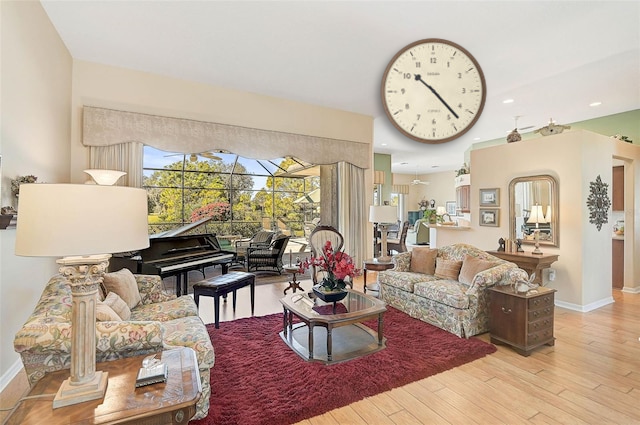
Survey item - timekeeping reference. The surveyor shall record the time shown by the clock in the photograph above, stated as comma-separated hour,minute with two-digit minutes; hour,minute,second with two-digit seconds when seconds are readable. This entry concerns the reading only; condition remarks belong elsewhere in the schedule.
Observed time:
10,23
